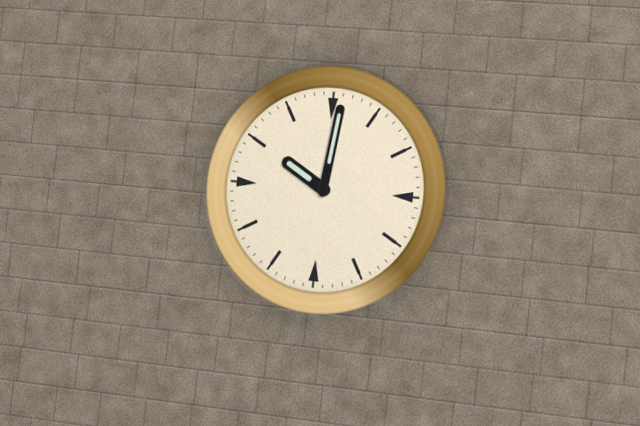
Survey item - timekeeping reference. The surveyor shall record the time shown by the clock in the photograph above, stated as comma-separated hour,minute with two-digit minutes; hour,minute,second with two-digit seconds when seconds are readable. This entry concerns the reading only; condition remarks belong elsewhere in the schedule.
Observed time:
10,01
